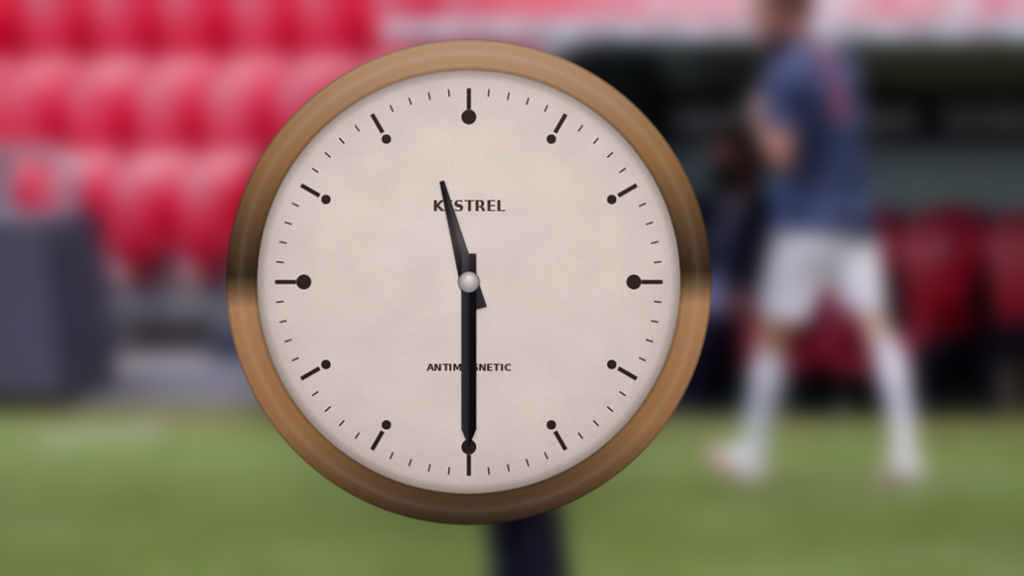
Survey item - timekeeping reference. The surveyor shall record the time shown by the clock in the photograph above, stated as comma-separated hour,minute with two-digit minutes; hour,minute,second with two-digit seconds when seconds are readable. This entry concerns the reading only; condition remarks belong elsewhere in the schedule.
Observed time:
11,30
